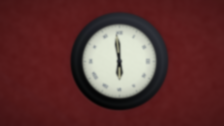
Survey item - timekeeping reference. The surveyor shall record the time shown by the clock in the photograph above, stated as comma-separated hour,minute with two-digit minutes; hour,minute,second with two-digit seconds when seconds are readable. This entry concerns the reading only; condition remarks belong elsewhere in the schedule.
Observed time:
5,59
